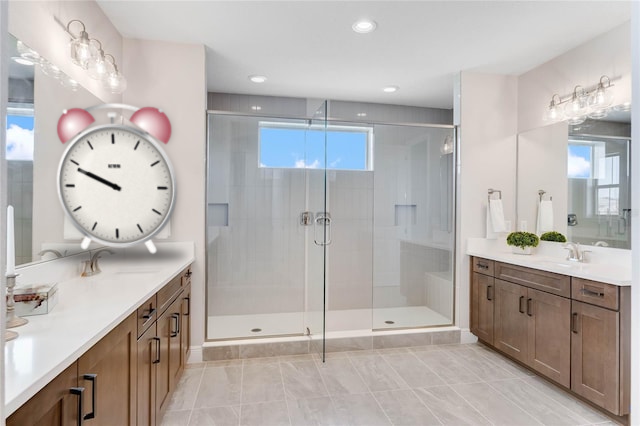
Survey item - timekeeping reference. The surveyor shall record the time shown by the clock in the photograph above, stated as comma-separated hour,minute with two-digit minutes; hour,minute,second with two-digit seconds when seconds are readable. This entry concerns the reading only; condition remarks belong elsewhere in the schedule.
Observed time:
9,49
